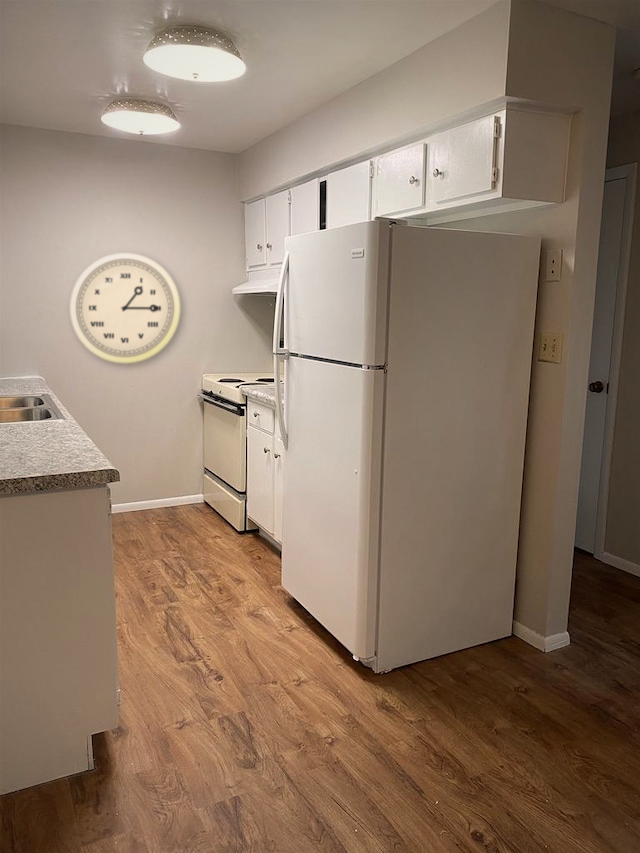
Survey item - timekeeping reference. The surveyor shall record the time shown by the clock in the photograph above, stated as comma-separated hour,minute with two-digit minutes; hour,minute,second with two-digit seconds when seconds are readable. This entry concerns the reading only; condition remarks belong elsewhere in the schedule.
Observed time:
1,15
